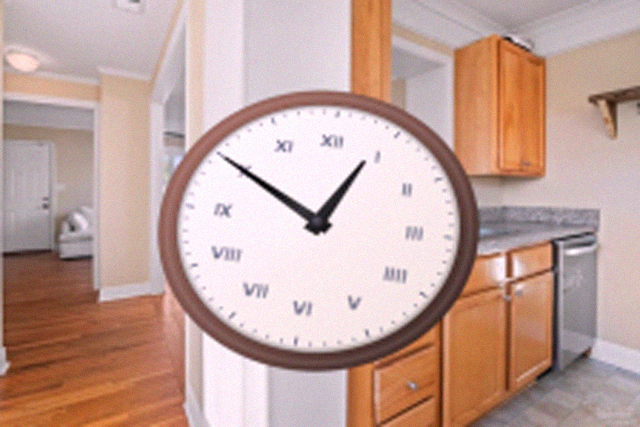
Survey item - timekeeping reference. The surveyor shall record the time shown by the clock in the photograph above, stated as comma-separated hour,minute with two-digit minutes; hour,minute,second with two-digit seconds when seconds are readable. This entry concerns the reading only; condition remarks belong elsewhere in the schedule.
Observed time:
12,50
